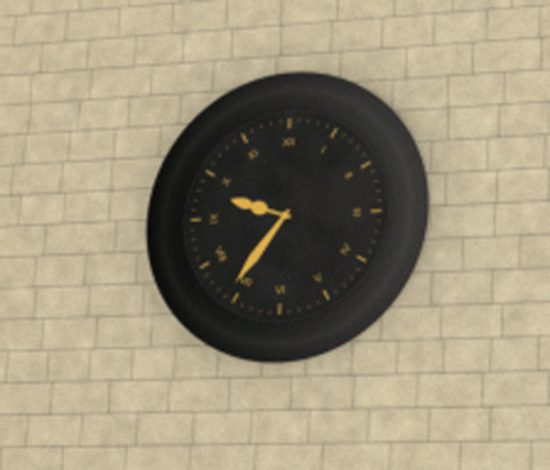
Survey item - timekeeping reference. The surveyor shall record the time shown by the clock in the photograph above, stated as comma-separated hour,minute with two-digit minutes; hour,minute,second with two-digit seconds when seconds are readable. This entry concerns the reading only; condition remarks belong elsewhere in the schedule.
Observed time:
9,36
